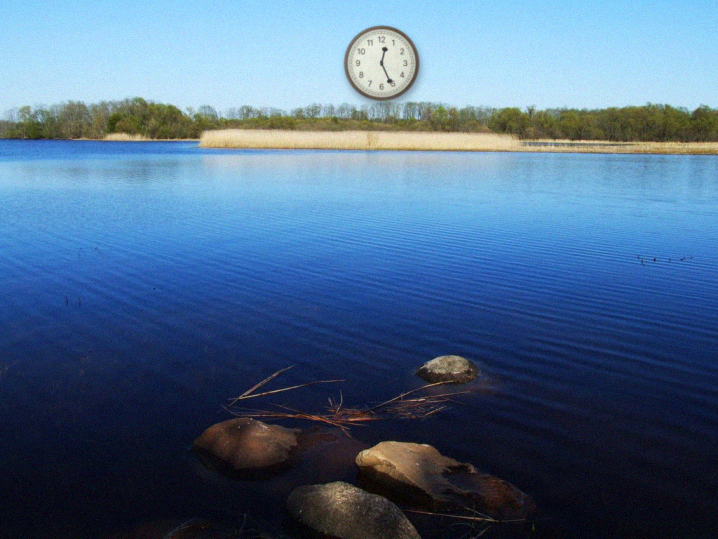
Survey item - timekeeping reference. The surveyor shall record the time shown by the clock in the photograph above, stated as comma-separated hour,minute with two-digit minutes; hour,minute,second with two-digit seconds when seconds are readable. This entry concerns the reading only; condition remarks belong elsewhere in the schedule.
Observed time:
12,26
